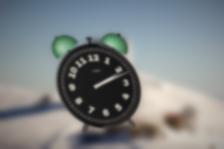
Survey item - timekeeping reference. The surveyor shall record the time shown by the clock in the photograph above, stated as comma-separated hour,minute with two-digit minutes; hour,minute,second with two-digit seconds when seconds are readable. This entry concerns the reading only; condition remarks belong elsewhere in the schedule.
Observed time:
2,12
